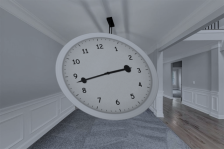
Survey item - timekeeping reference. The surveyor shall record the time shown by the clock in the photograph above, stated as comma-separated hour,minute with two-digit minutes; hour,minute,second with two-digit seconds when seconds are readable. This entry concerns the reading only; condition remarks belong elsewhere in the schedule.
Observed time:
2,43
